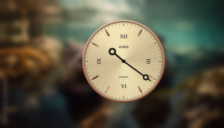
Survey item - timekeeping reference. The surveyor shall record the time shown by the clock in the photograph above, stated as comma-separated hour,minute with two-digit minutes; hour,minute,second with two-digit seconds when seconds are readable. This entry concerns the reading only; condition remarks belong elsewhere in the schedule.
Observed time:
10,21
